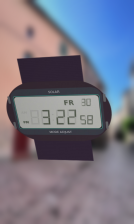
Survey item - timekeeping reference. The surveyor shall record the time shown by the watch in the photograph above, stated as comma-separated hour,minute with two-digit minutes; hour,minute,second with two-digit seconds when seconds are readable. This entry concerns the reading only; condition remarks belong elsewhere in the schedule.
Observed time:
3,22,58
